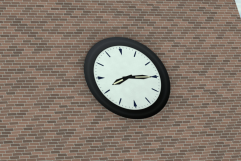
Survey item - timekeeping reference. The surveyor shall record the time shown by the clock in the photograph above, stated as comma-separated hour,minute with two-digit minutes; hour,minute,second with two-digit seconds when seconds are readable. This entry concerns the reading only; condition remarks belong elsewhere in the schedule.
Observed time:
8,15
